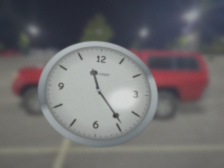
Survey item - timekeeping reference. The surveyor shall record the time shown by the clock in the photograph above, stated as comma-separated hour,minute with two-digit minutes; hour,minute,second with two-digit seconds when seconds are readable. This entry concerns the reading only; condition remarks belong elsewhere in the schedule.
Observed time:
11,24
